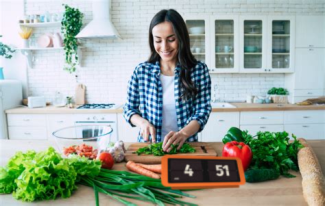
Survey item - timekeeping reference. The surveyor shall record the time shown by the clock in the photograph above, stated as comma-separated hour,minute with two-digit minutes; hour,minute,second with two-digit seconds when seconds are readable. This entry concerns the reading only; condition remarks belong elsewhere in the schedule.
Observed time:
4,51
